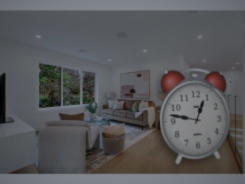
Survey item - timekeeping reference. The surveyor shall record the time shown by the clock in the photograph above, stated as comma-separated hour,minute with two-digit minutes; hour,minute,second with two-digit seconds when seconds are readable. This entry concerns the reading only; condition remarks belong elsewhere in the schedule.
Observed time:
12,47
